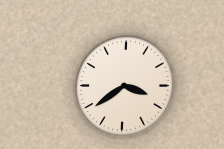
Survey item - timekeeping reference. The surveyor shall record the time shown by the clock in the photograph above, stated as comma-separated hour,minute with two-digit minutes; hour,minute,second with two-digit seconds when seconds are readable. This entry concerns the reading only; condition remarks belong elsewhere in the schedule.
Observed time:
3,39
